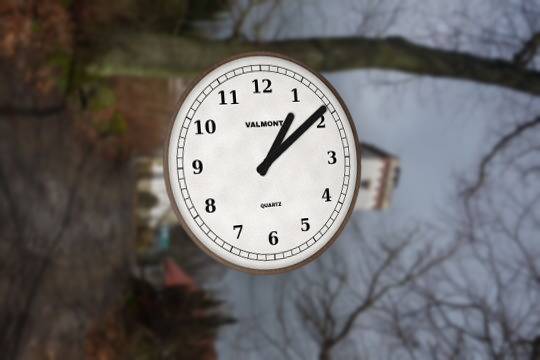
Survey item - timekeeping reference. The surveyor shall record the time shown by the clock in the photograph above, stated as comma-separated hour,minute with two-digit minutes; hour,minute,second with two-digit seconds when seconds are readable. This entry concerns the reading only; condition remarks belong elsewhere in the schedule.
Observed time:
1,09
